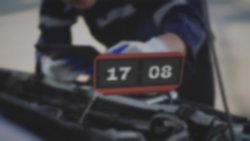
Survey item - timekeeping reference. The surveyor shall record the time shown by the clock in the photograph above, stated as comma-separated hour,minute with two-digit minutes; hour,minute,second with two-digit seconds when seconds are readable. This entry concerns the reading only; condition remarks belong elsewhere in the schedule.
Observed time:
17,08
